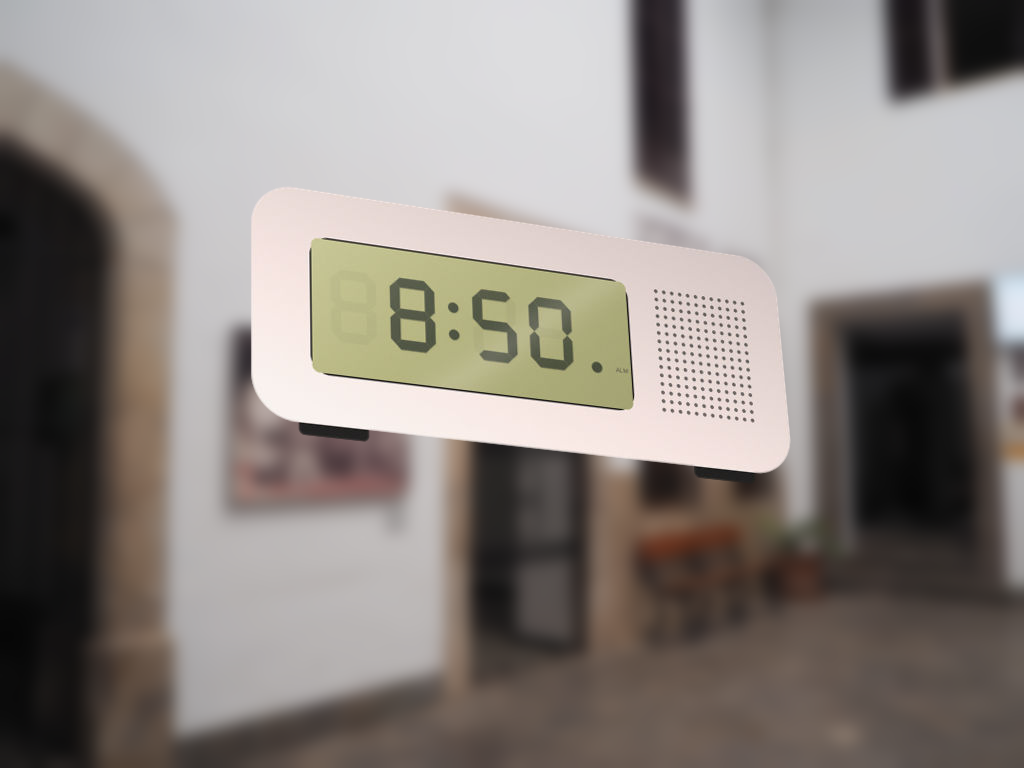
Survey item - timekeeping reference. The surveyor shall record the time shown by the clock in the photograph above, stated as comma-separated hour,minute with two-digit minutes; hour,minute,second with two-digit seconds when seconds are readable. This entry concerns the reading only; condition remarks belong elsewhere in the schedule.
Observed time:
8,50
